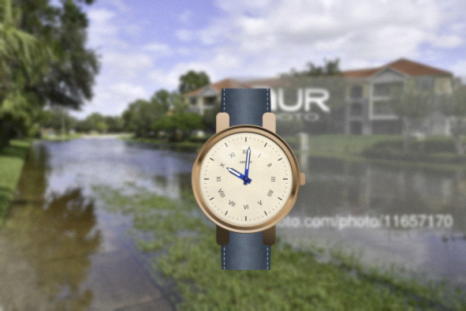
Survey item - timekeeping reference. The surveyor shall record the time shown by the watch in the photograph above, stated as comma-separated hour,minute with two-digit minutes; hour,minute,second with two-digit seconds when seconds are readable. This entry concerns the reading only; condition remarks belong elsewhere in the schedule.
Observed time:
10,01
